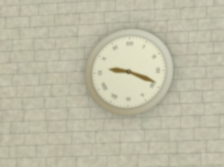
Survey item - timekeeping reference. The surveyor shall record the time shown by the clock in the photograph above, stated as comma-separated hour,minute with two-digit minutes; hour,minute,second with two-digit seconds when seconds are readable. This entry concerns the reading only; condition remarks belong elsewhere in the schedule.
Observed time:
9,19
